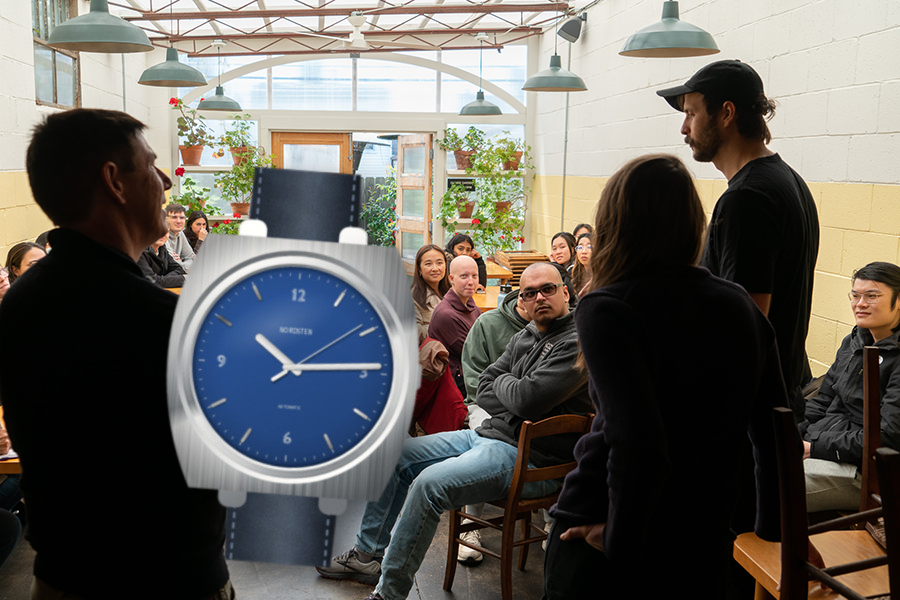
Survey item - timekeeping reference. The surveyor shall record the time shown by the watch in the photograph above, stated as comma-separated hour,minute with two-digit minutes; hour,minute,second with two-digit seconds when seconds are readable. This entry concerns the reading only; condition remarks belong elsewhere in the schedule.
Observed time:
10,14,09
